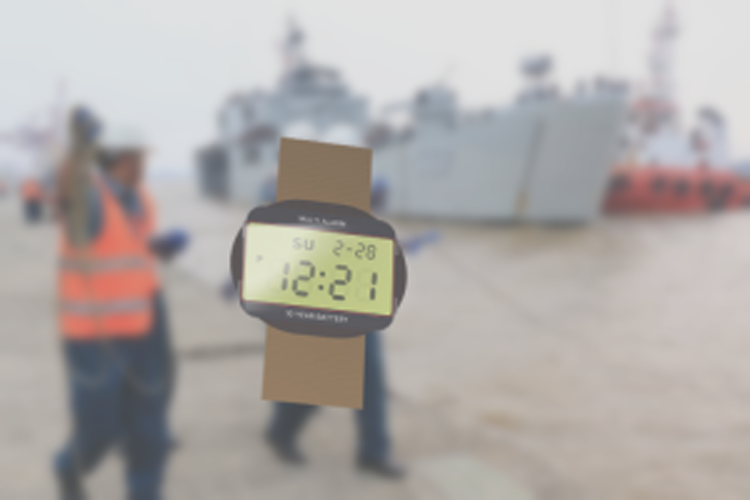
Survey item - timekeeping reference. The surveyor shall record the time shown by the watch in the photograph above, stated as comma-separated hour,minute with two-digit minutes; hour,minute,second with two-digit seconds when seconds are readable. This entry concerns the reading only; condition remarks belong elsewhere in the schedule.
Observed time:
12,21
